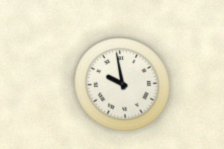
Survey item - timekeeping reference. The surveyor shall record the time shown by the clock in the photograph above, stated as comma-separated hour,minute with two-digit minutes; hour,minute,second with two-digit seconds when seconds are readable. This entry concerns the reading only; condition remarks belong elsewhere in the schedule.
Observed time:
9,59
